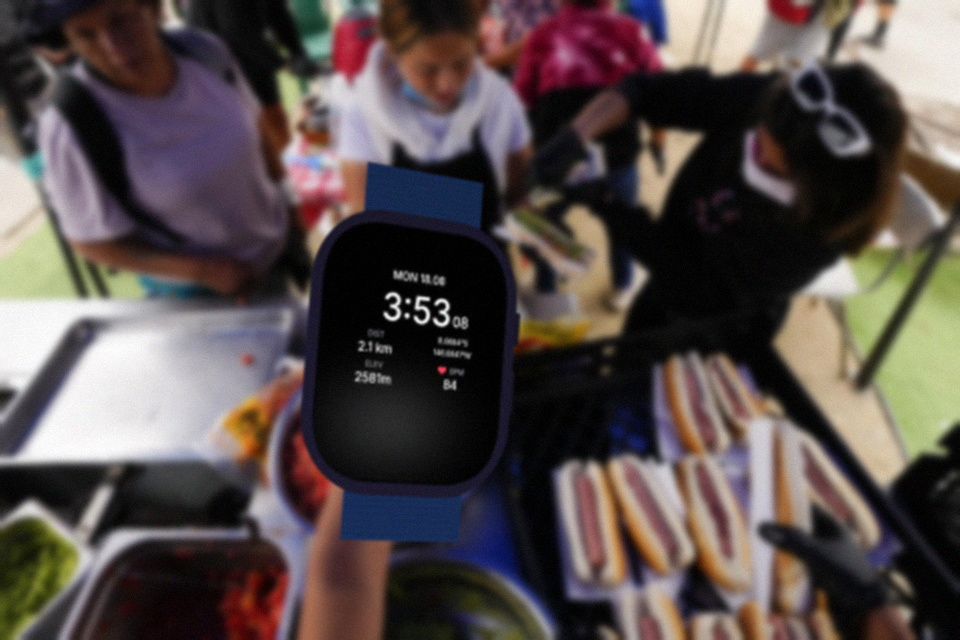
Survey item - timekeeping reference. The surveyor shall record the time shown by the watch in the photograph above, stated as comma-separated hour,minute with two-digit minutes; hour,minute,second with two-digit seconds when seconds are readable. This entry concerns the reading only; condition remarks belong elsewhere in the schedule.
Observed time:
3,53
